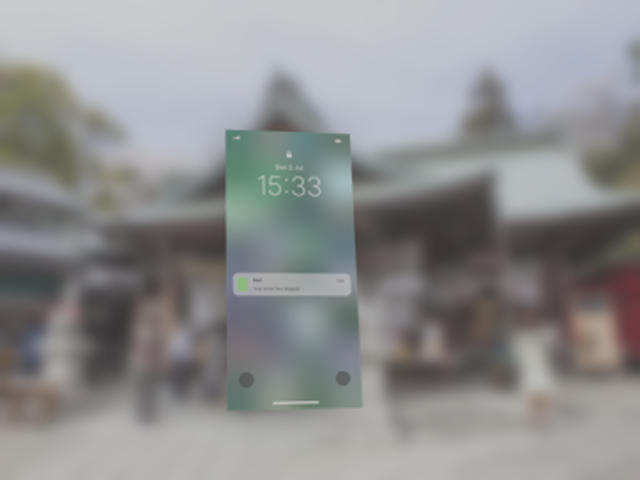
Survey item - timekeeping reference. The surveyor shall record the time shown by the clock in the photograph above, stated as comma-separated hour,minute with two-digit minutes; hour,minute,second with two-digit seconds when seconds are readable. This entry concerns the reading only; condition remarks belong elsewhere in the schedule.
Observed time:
15,33
